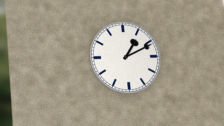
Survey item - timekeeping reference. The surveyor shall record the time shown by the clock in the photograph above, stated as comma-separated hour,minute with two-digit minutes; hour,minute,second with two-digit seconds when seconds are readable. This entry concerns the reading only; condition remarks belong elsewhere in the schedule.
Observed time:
1,11
